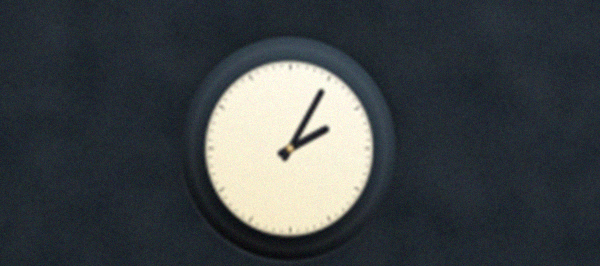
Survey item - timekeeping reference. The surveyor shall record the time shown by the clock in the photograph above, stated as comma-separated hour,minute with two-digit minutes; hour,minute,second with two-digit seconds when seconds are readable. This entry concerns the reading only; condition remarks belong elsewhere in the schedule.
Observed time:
2,05
